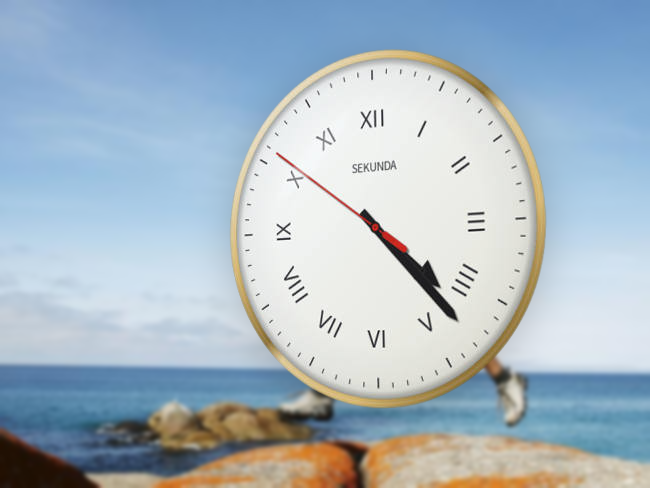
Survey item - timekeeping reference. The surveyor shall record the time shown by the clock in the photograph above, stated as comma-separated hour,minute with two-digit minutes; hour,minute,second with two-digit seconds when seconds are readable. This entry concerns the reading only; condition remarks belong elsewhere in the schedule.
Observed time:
4,22,51
